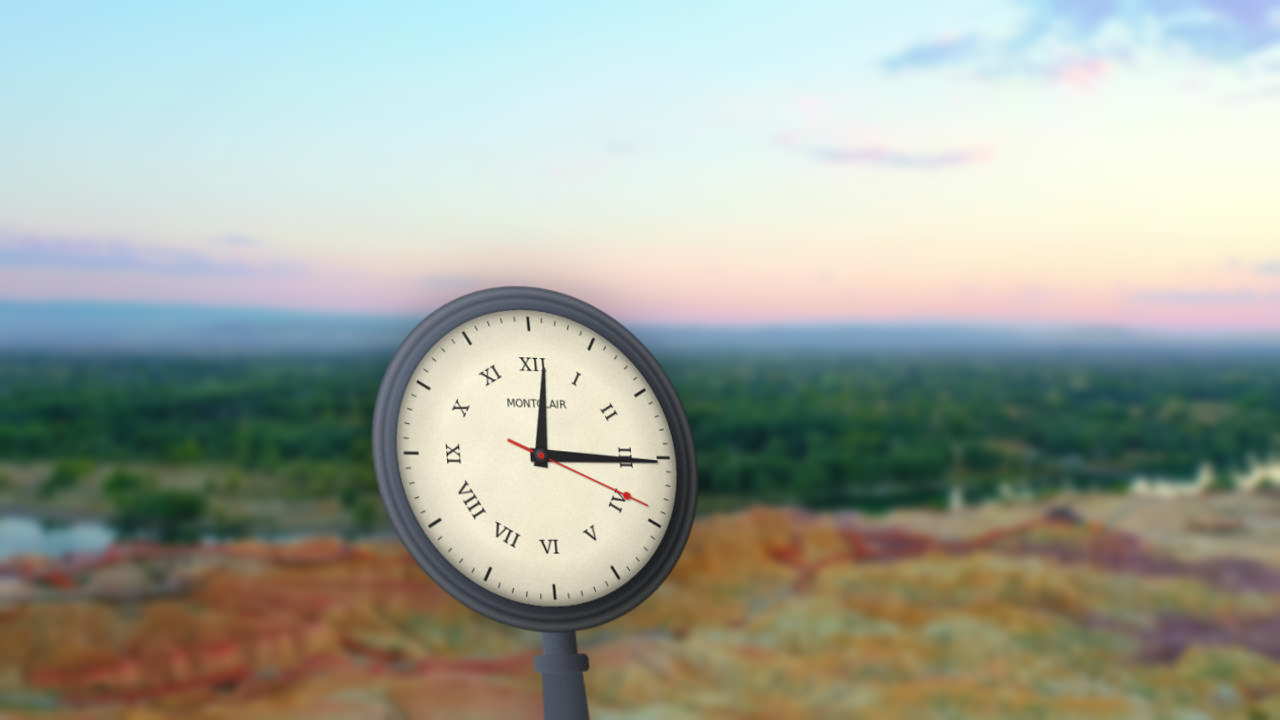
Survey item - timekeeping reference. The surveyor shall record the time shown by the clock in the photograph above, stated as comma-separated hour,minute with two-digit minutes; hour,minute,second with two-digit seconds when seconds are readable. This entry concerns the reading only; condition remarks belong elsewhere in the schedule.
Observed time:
12,15,19
